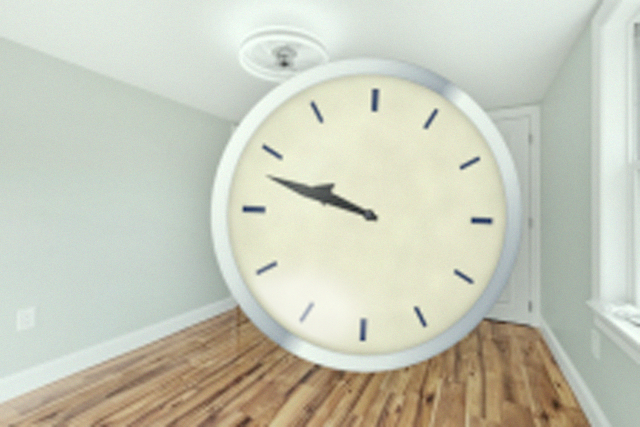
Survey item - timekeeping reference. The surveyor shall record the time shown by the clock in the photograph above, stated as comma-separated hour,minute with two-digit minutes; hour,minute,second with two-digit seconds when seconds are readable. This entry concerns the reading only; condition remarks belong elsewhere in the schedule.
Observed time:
9,48
